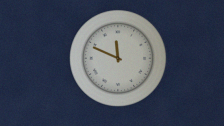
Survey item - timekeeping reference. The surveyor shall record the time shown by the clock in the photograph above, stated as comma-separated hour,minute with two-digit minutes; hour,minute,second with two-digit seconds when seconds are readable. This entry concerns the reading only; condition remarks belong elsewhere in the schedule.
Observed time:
11,49
